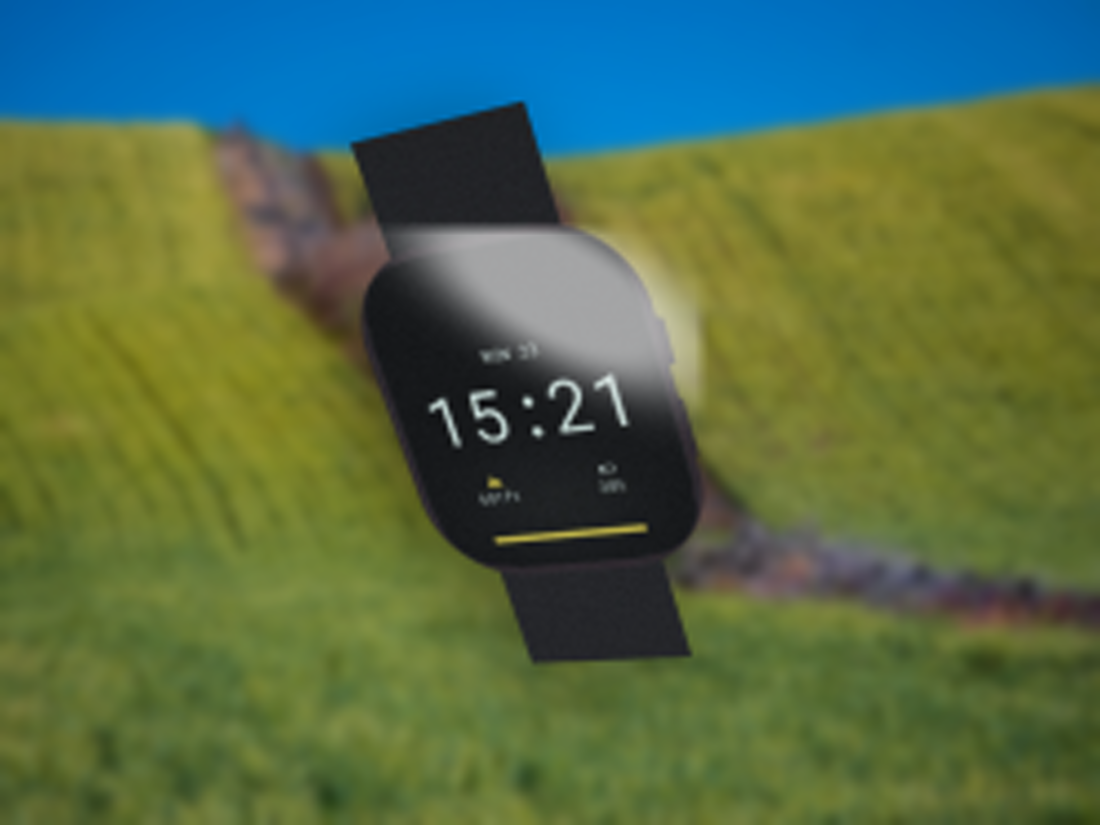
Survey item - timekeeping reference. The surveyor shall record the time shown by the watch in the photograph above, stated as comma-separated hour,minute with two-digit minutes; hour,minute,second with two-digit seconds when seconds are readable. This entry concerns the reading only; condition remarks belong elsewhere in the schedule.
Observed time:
15,21
